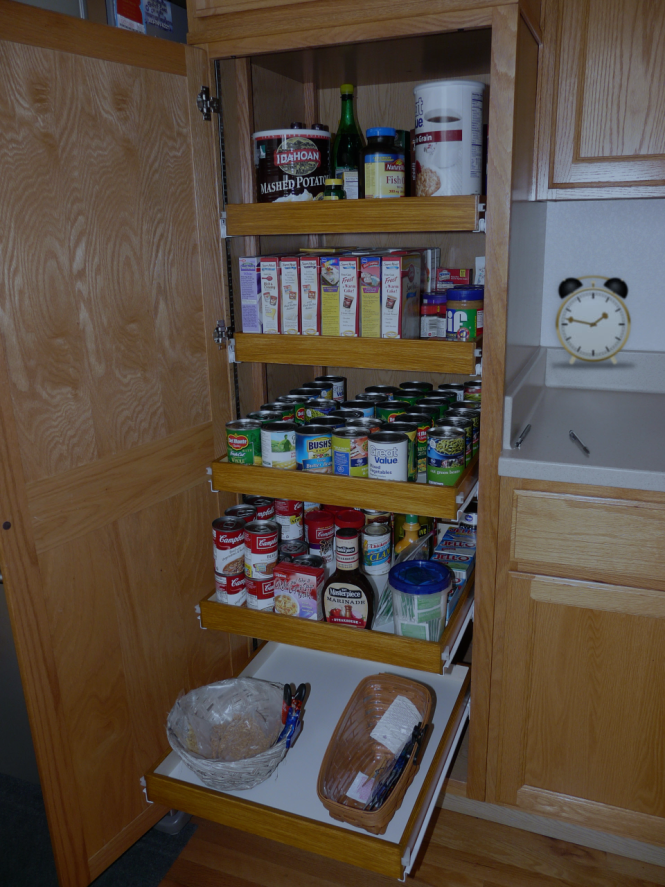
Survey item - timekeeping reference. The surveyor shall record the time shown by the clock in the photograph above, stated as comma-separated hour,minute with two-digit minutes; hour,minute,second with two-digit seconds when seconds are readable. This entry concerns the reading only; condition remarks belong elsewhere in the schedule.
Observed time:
1,47
